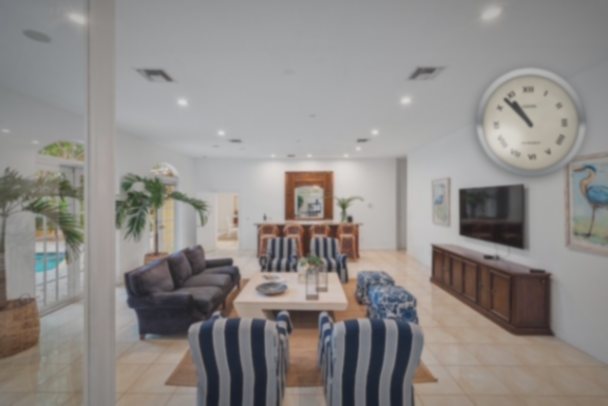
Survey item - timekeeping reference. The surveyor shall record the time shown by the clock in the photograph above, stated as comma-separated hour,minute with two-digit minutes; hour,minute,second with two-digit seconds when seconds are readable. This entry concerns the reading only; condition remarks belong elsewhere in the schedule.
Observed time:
10,53
